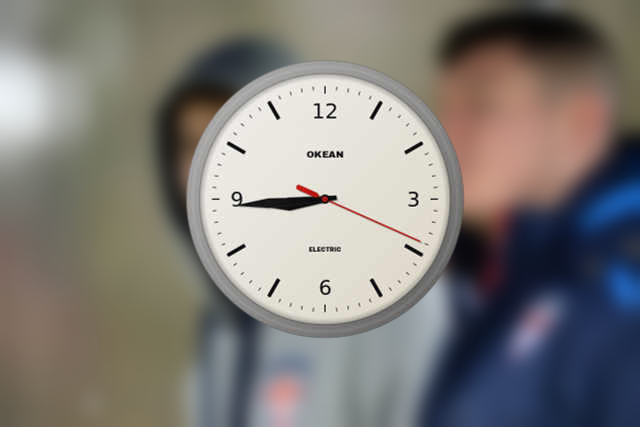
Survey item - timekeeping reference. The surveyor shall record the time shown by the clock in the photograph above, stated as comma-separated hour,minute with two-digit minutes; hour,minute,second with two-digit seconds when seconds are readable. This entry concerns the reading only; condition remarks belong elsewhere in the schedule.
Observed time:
8,44,19
